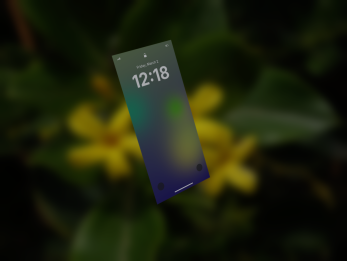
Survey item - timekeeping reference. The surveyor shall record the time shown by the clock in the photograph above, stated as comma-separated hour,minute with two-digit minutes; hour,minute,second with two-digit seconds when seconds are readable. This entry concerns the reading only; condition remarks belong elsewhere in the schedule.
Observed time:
12,18
